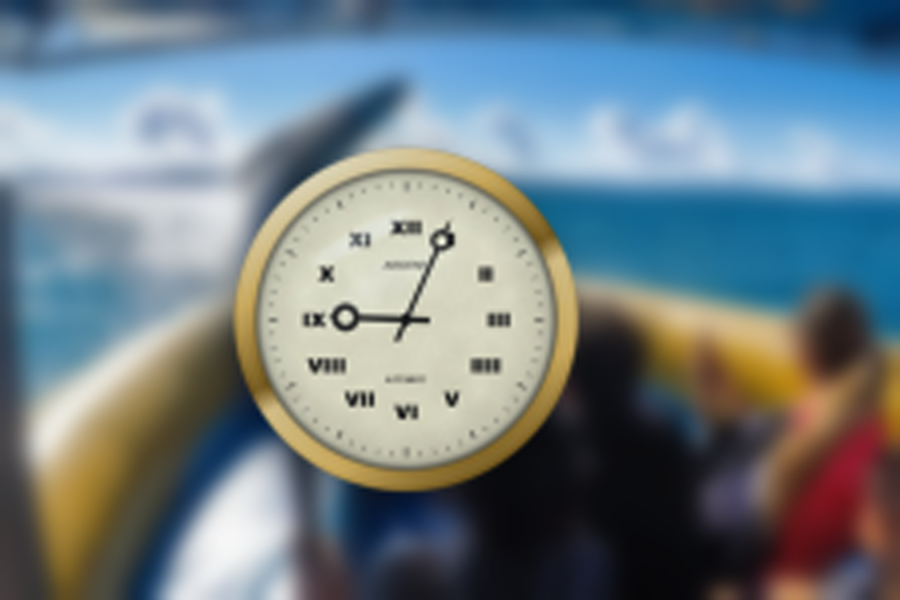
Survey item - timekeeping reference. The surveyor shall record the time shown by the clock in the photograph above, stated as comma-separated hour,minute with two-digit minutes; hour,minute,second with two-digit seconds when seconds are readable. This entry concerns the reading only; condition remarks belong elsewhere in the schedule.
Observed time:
9,04
